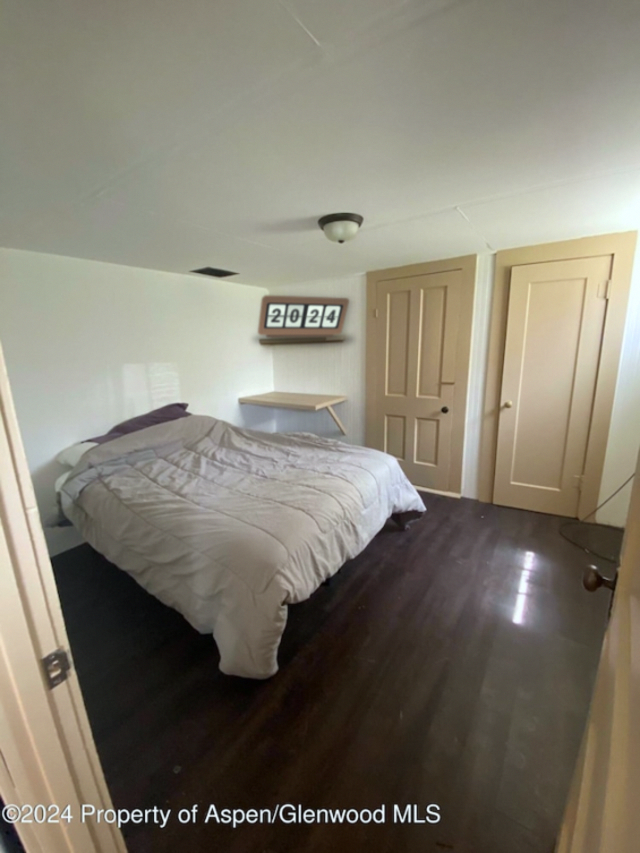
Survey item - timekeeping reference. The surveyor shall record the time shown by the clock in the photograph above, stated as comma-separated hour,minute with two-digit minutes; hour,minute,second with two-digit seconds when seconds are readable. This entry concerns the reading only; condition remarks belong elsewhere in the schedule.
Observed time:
20,24
